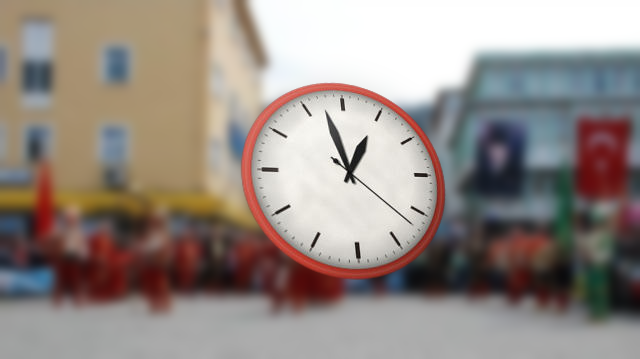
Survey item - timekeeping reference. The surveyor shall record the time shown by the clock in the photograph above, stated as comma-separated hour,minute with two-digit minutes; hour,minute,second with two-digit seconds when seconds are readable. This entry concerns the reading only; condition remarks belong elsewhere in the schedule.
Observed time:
12,57,22
